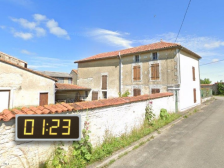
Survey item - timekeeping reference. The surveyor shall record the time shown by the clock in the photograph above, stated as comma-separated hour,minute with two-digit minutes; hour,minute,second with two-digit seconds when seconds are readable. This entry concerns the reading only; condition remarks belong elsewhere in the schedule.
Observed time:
1,23
